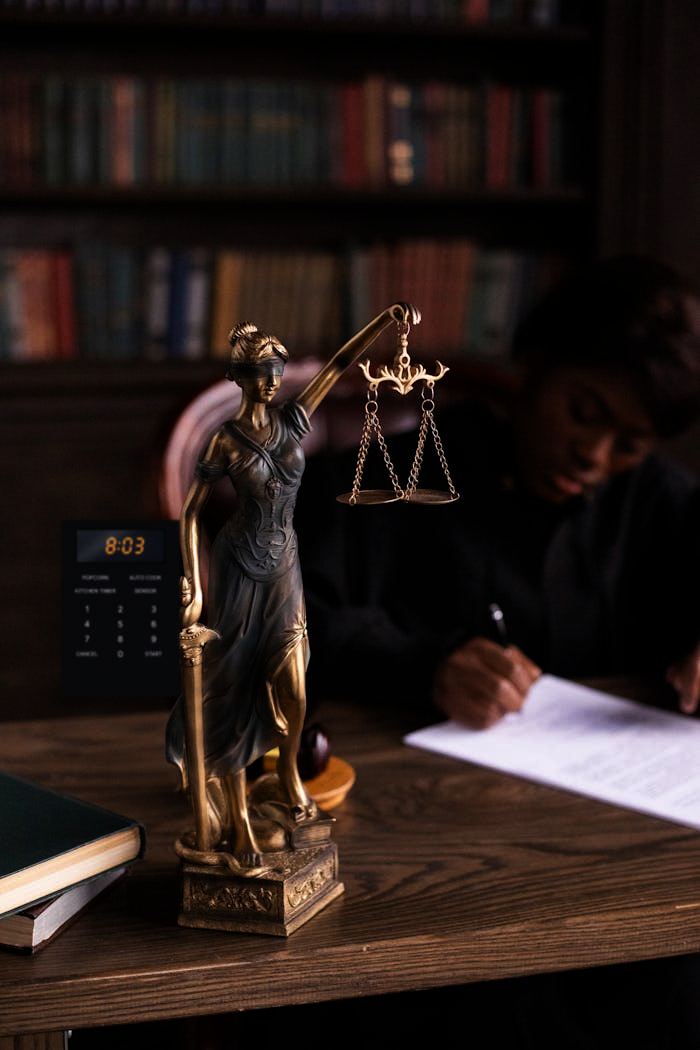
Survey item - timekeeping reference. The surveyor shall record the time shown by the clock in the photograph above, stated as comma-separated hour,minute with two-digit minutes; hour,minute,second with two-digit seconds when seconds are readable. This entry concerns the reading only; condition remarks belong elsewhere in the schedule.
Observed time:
8,03
